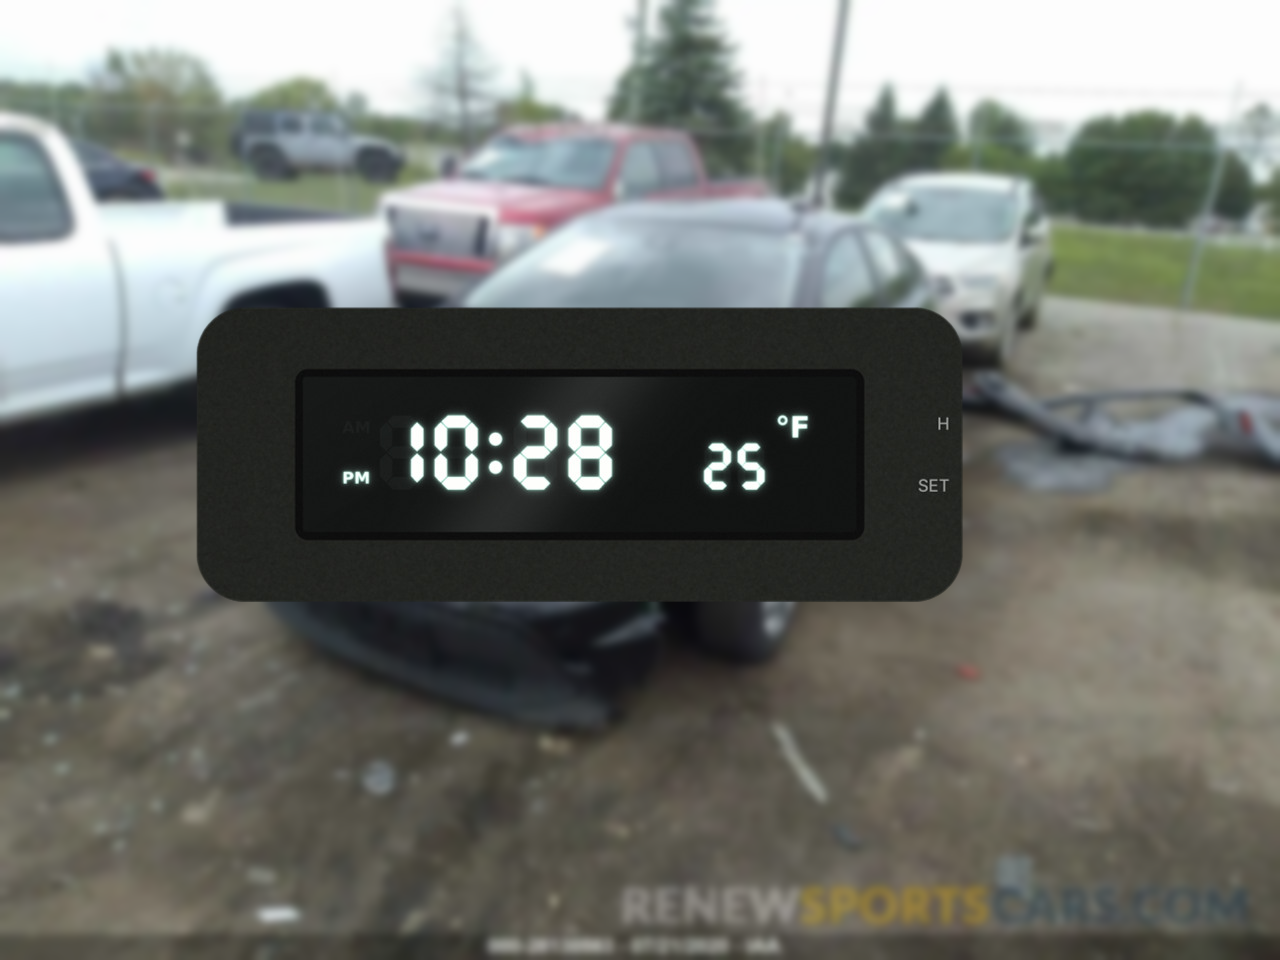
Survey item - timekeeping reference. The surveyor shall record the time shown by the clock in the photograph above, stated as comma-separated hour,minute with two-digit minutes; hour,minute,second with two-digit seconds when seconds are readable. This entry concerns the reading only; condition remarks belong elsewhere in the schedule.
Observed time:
10,28
